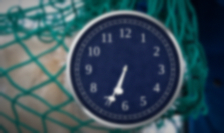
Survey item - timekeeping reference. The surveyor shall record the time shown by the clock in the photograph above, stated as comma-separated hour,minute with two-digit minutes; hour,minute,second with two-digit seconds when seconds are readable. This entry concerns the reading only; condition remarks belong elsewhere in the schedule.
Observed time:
6,34
